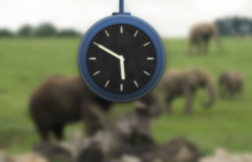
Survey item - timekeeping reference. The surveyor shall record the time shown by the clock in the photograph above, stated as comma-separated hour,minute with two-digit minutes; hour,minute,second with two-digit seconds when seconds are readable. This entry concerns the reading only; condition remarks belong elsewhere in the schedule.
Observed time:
5,50
